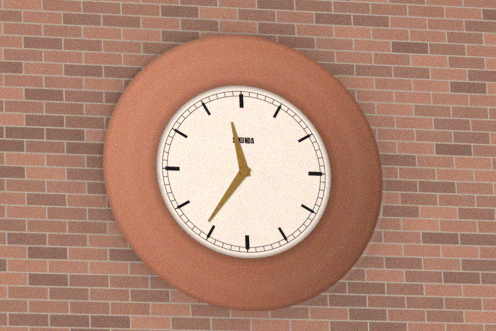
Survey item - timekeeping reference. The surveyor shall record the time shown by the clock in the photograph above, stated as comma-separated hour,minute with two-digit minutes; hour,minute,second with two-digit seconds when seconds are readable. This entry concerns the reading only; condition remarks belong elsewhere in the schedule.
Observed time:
11,36
